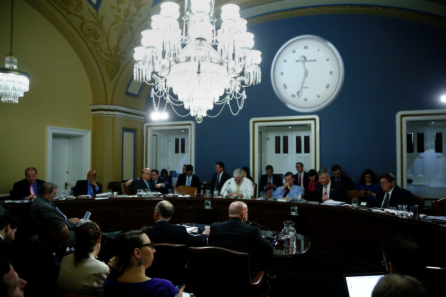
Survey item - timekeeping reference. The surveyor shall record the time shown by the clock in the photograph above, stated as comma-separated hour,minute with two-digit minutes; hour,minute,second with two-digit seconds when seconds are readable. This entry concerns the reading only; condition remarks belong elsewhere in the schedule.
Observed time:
11,33
